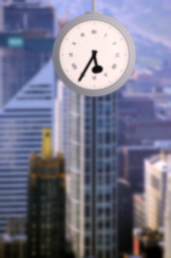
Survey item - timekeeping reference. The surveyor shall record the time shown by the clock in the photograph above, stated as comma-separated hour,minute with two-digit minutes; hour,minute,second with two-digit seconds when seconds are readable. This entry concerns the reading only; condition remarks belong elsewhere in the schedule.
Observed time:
5,35
